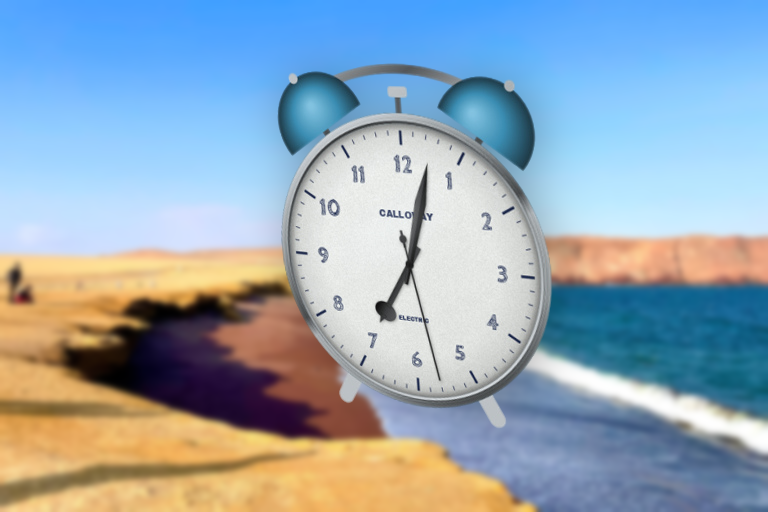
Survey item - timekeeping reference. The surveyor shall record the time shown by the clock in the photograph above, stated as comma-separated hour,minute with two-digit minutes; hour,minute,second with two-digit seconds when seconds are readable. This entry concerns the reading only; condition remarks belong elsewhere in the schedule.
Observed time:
7,02,28
